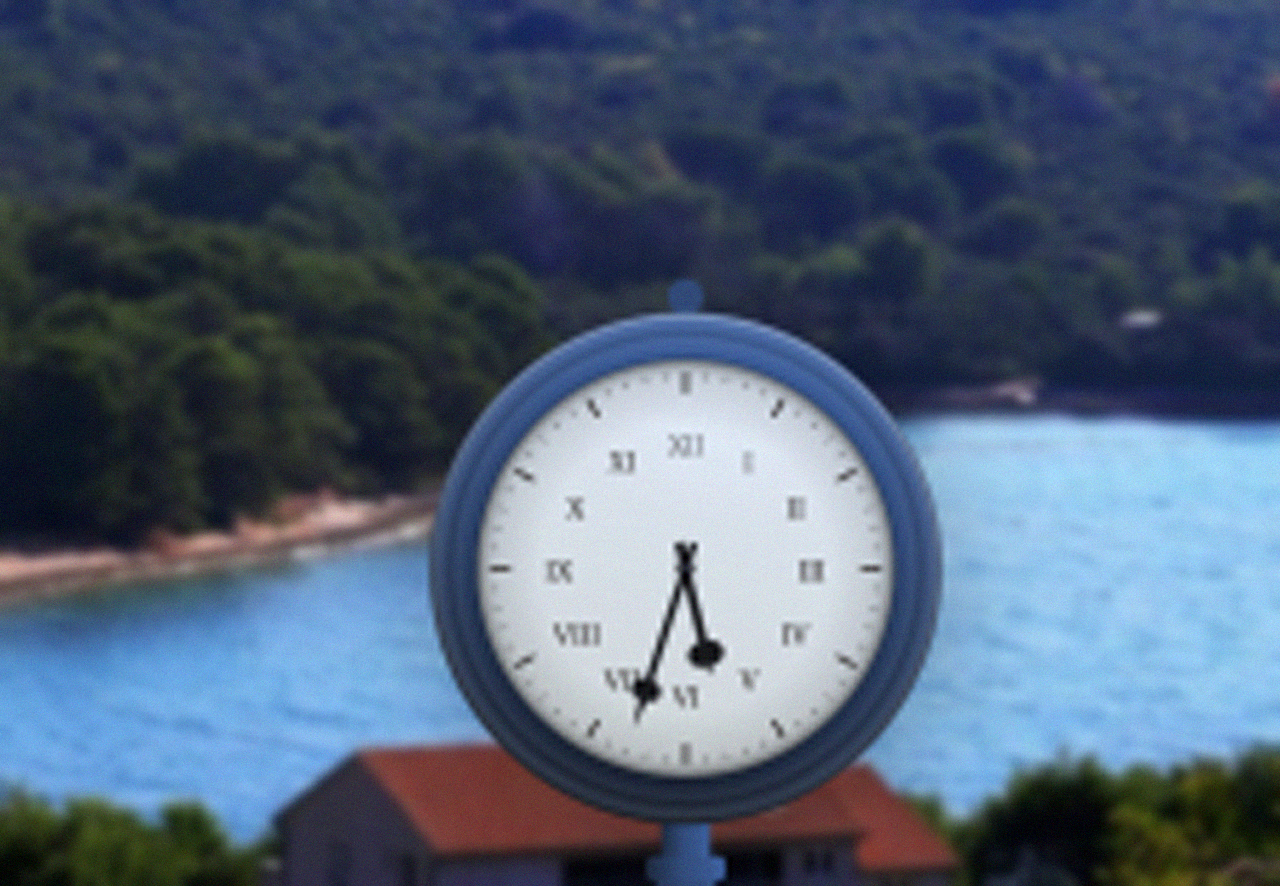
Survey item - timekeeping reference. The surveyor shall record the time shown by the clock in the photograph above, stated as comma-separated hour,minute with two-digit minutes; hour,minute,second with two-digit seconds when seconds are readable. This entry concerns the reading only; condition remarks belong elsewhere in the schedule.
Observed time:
5,33
